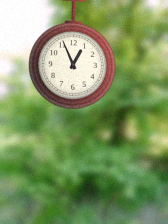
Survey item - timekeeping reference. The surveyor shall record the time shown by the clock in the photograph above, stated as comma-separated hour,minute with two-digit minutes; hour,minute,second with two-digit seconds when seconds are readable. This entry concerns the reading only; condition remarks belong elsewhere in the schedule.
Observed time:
12,56
